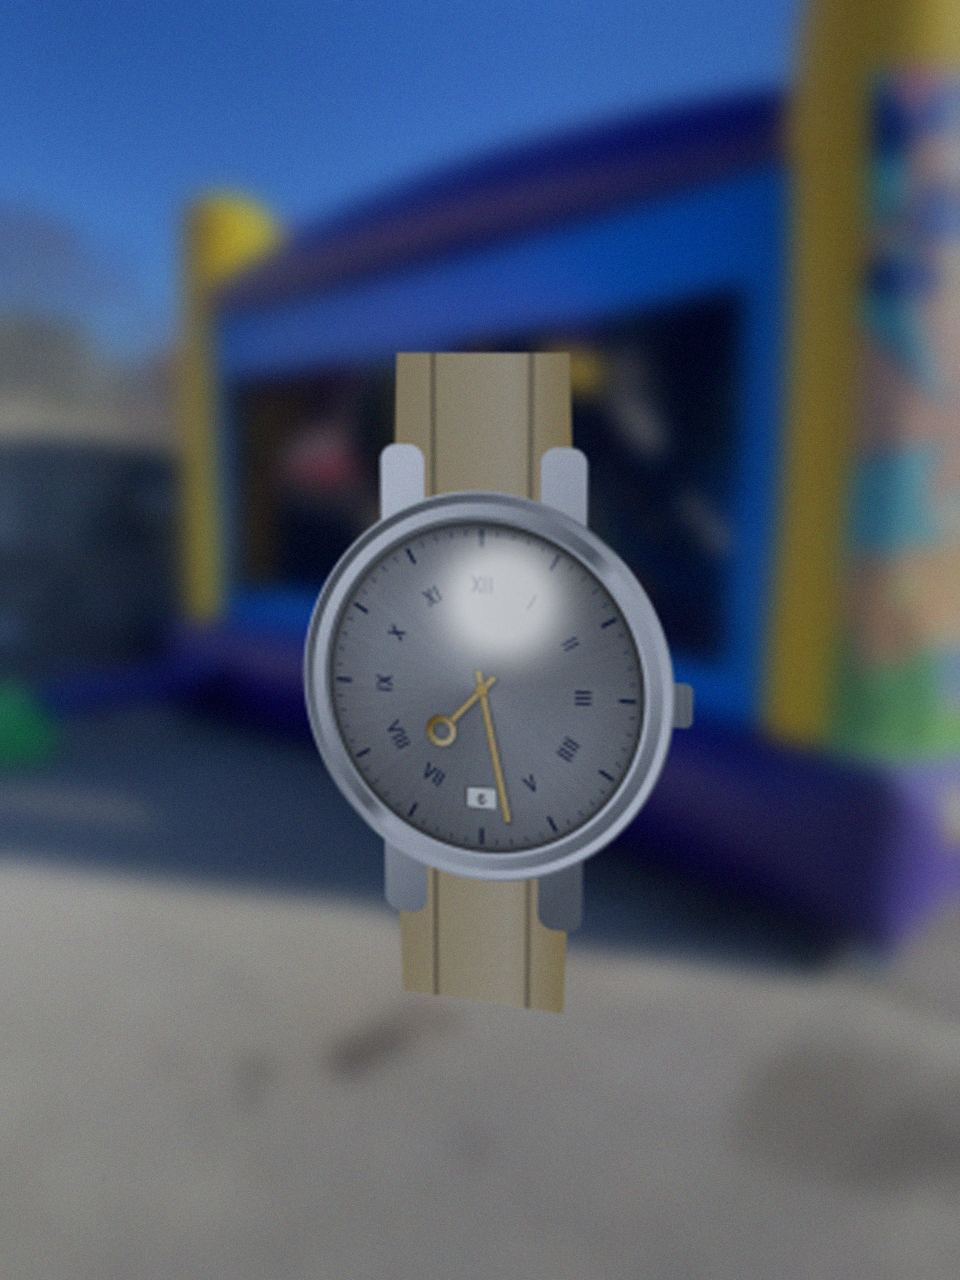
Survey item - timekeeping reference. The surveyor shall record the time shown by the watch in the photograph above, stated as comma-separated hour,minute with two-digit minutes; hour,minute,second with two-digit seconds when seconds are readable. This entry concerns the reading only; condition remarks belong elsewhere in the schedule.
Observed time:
7,28
